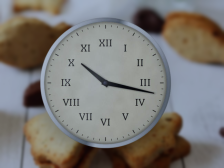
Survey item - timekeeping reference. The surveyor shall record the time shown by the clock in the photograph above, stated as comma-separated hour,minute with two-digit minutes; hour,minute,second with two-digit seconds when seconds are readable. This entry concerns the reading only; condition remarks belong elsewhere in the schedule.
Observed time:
10,17
